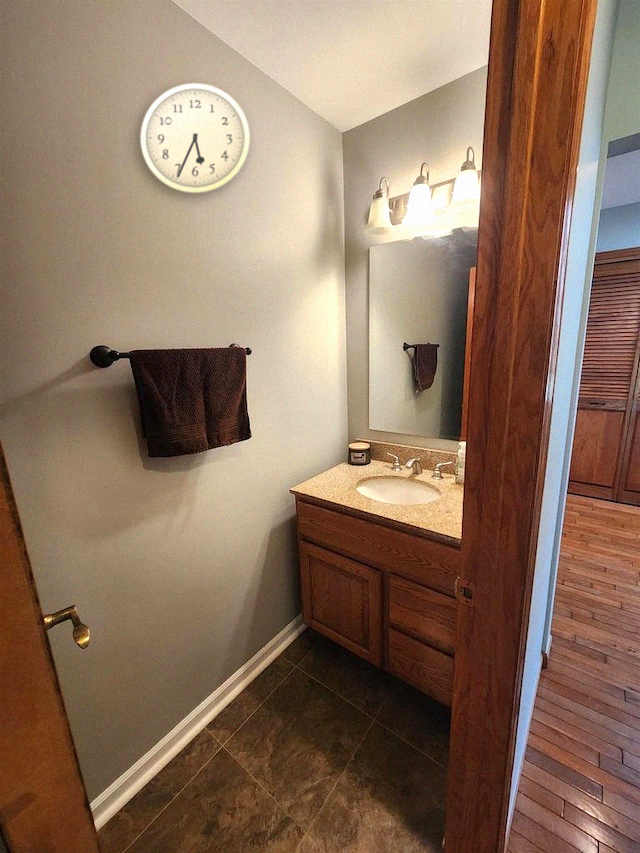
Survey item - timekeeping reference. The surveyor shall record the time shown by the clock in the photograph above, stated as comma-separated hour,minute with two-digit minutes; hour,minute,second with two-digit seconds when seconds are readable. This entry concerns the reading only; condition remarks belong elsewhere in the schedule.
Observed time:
5,34
